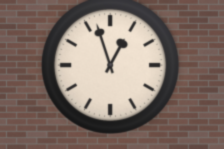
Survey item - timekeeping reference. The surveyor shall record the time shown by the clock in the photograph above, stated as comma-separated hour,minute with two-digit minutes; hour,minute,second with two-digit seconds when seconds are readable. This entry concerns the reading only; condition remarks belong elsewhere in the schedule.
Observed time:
12,57
